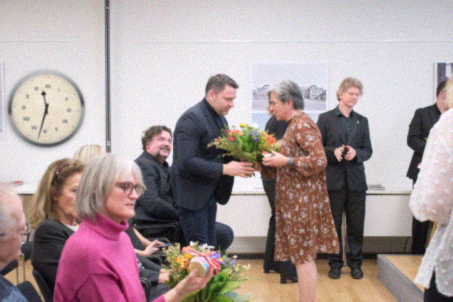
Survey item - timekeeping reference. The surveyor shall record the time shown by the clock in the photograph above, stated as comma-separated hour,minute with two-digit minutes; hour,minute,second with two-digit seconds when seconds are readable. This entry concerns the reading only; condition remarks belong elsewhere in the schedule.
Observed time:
11,32
